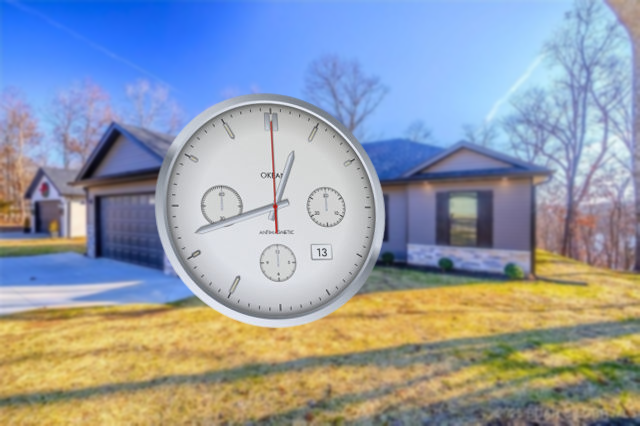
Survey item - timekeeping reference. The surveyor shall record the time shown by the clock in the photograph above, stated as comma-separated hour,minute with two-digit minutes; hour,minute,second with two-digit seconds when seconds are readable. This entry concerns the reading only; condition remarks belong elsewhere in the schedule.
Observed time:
12,42
